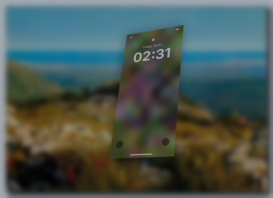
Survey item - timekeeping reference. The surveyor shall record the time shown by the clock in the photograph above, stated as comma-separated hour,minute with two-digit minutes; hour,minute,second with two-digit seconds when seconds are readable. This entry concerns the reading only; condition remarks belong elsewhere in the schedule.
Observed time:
2,31
